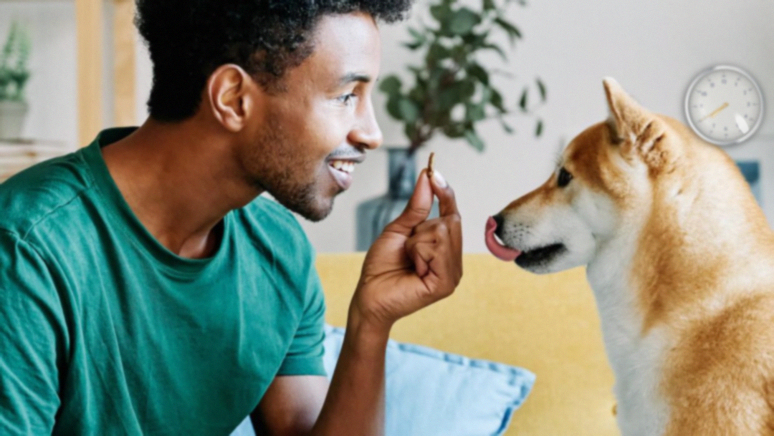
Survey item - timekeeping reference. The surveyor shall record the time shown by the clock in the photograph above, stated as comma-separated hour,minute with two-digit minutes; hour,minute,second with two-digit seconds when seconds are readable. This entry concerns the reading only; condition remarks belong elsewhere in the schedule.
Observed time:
7,40
